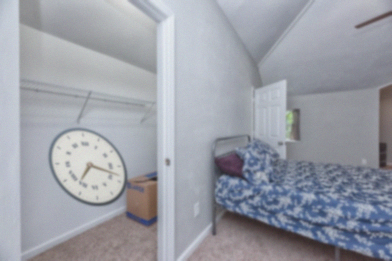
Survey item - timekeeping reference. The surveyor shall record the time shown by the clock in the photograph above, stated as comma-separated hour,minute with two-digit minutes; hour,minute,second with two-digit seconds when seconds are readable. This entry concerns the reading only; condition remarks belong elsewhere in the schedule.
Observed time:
7,18
